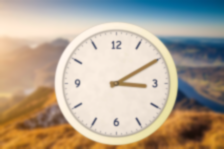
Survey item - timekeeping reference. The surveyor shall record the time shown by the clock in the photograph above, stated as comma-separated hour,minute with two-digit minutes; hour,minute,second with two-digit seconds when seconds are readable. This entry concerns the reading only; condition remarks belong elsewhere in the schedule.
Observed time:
3,10
